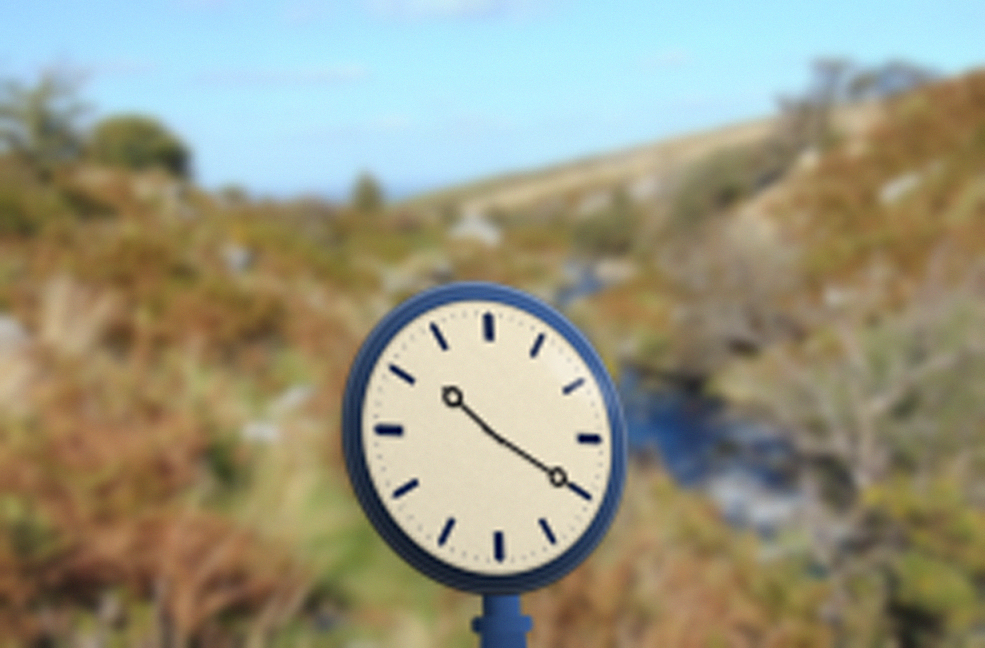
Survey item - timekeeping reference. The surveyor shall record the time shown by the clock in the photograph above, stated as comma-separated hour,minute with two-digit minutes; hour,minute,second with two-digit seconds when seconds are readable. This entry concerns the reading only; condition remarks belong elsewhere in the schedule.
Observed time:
10,20
